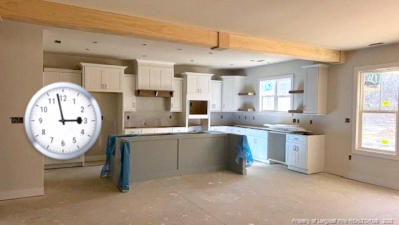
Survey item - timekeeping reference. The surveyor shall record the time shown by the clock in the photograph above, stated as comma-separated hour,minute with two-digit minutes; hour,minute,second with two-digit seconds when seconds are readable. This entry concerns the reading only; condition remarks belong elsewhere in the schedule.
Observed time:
2,58
